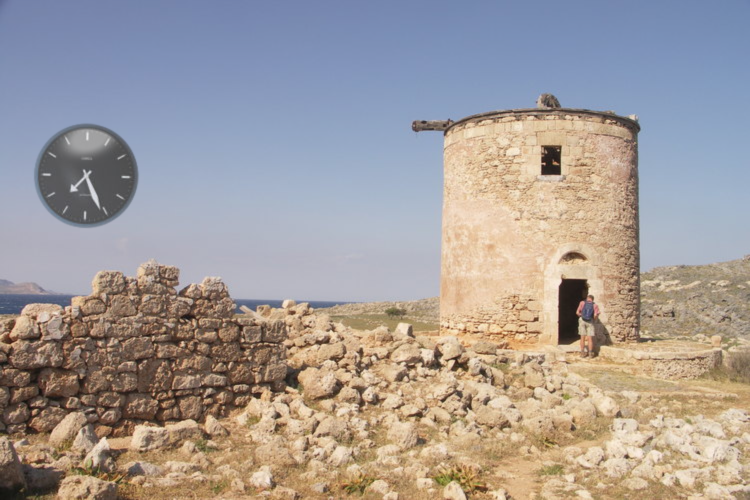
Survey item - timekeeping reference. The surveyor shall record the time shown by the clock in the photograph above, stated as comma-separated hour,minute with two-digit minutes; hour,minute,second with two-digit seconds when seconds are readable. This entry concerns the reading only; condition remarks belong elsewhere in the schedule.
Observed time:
7,26
